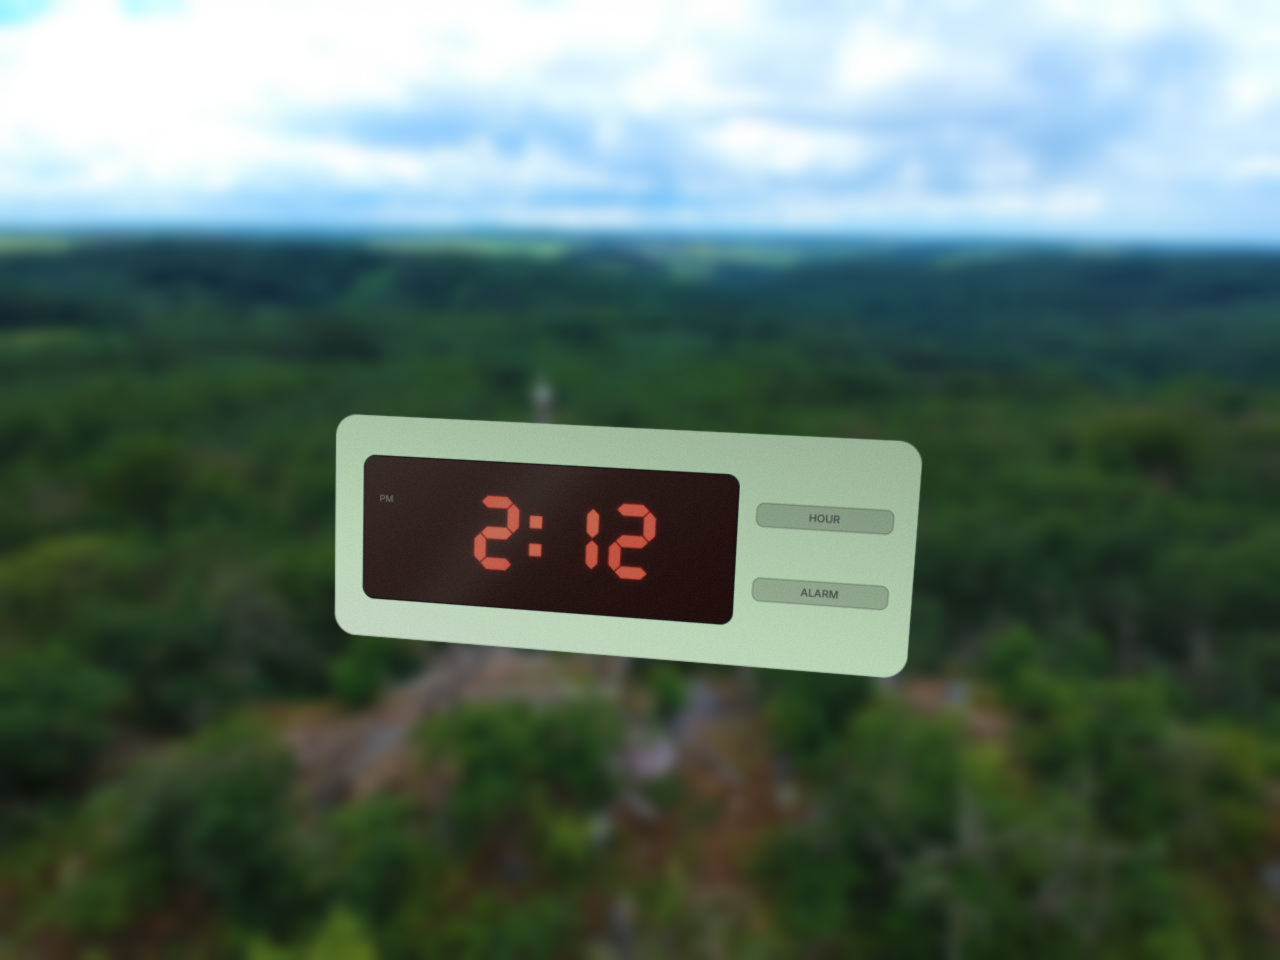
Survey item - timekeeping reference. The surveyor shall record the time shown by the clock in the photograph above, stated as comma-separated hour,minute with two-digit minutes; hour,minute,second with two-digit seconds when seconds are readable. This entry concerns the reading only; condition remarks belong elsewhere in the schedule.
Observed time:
2,12
